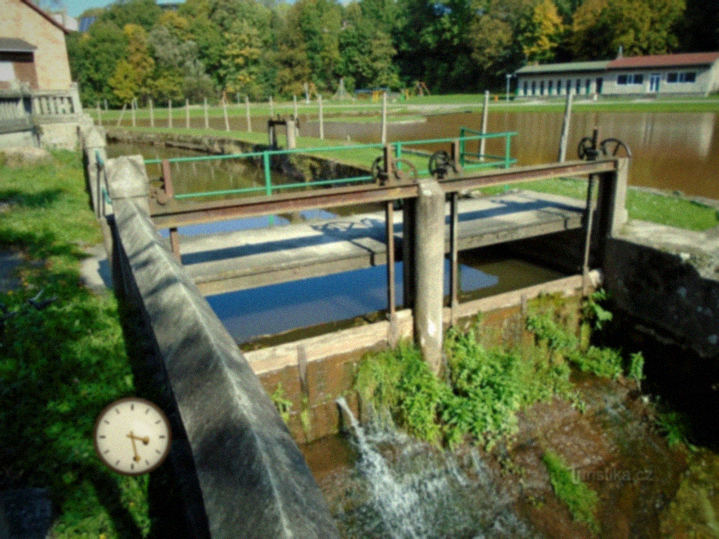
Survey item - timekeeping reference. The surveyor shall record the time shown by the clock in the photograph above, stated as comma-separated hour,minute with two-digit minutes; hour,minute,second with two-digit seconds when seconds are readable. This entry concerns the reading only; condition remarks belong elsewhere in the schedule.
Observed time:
3,28
